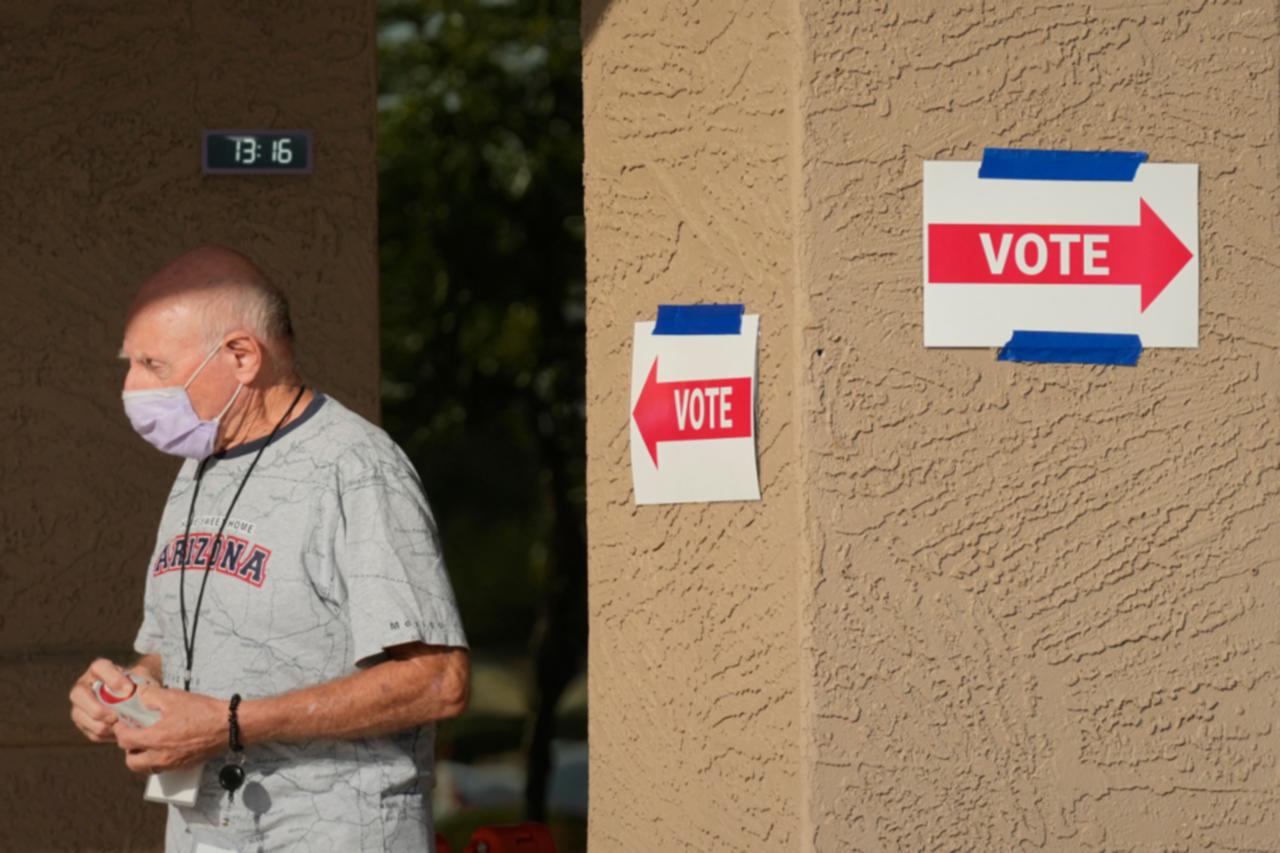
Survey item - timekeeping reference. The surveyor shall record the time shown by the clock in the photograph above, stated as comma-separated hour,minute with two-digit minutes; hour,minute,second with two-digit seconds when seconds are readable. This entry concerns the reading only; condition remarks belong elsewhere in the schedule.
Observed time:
13,16
